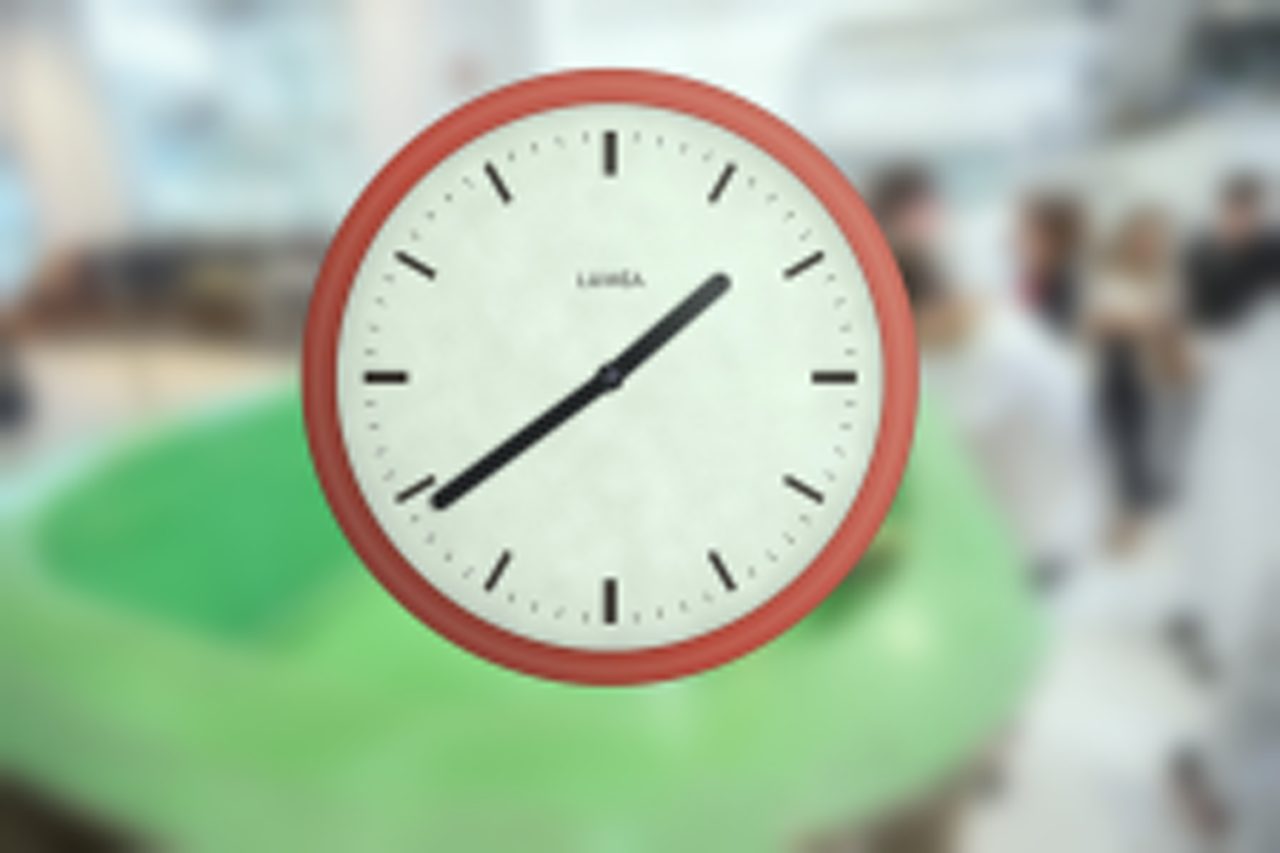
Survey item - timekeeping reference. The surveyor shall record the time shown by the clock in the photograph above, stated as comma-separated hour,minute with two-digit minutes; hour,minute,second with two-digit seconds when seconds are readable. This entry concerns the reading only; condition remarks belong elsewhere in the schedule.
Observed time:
1,39
